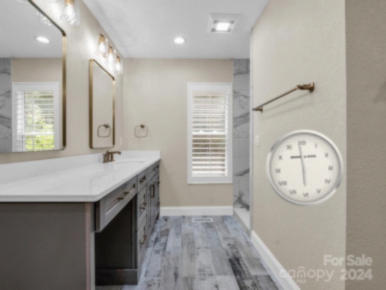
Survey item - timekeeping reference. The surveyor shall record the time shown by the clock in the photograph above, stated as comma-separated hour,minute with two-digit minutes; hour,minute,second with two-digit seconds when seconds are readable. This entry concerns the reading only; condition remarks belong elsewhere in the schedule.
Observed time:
5,59
